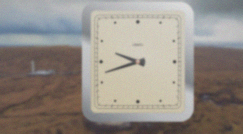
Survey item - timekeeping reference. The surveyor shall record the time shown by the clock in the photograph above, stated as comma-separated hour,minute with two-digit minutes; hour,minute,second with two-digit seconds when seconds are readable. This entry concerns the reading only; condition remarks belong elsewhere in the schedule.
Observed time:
9,42
